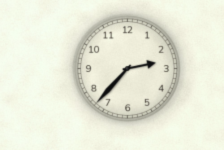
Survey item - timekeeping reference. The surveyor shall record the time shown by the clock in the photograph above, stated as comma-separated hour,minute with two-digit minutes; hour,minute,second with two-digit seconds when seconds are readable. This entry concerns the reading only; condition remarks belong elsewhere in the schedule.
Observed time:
2,37
